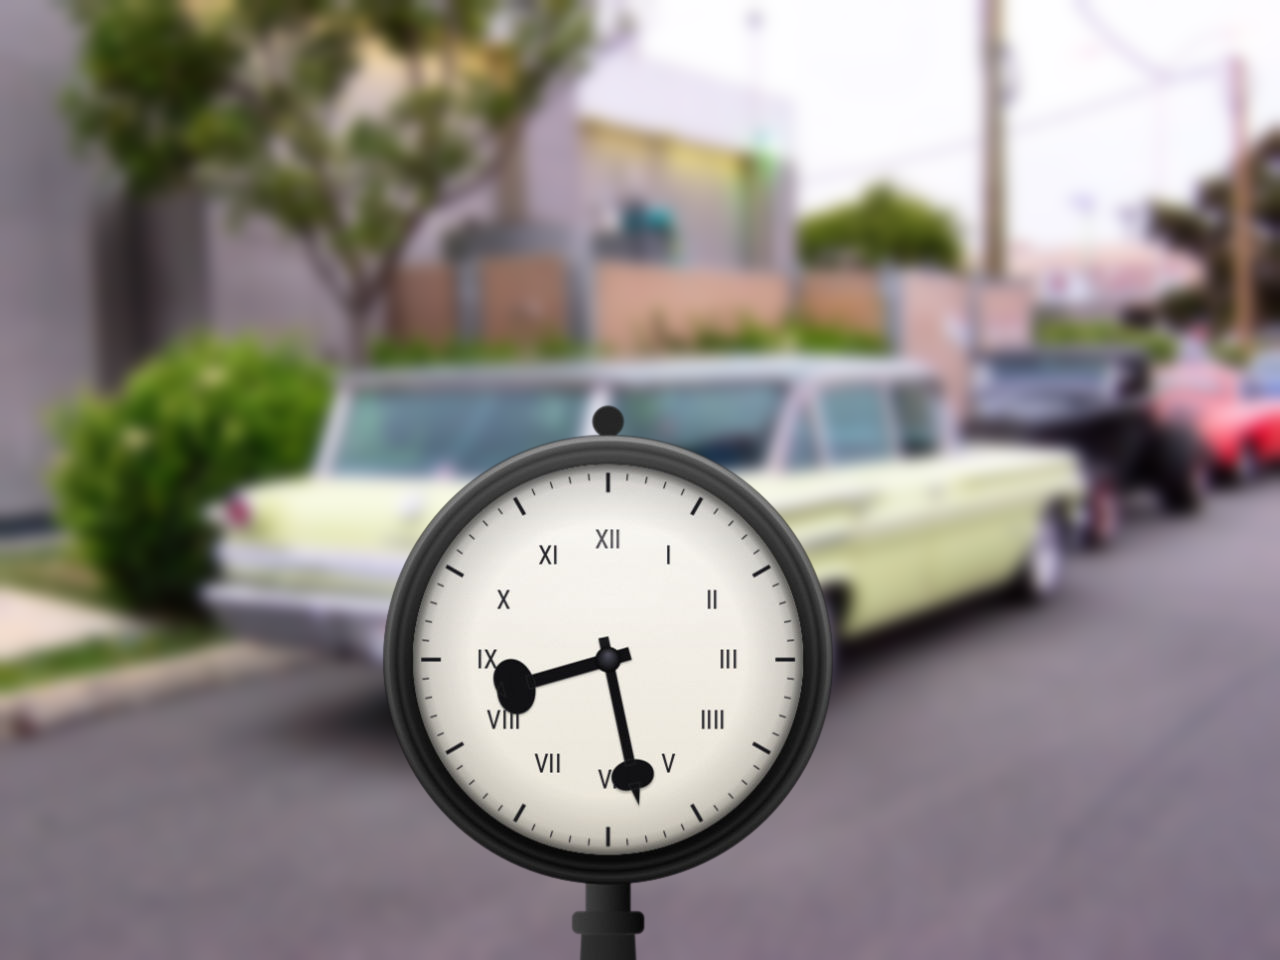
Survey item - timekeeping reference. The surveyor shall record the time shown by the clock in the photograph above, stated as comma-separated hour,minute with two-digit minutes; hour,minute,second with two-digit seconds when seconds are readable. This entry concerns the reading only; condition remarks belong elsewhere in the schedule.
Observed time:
8,28
